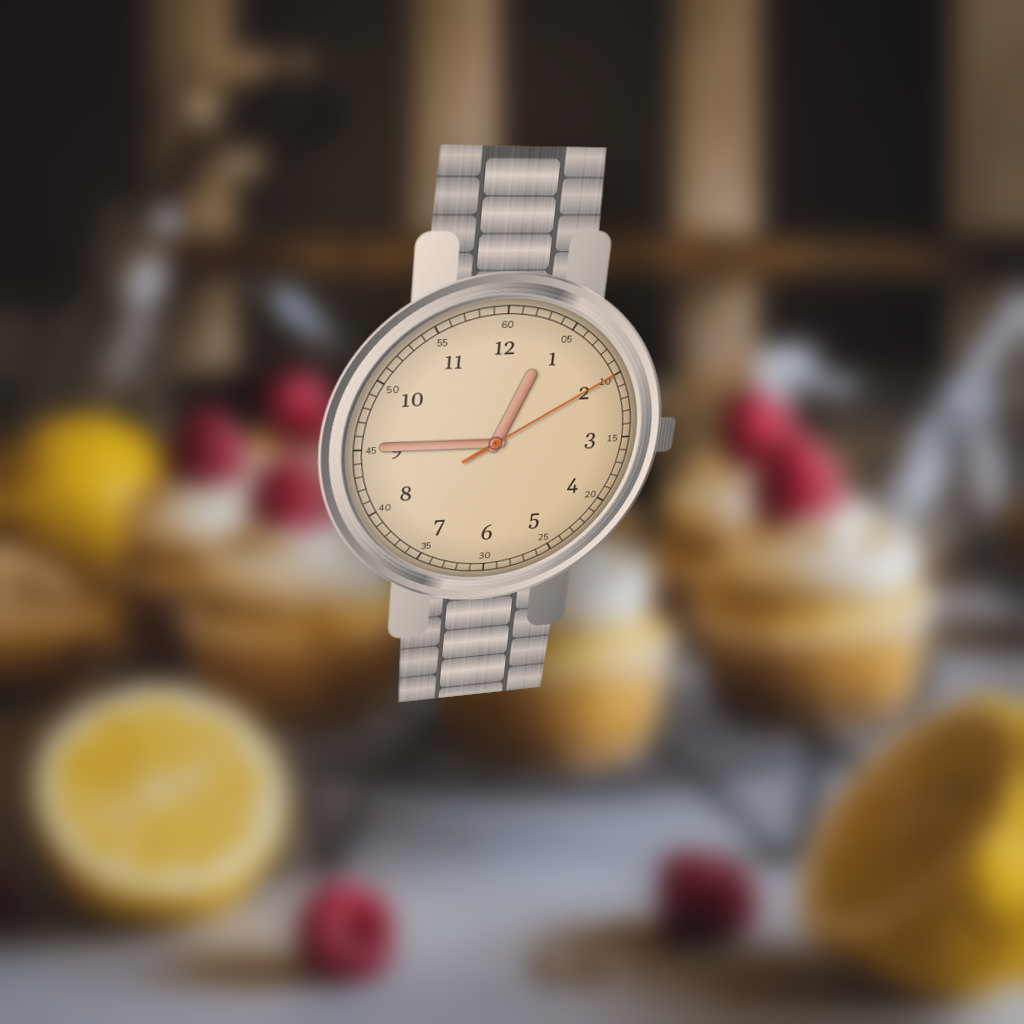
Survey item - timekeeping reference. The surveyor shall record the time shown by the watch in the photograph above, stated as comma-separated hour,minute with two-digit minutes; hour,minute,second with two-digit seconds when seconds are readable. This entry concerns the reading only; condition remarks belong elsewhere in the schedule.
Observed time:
12,45,10
